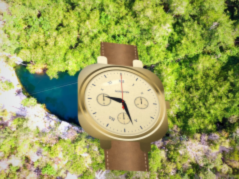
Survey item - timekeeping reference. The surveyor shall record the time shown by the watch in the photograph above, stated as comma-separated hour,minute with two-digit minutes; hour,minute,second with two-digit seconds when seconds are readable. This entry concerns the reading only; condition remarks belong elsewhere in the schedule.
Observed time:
9,27
